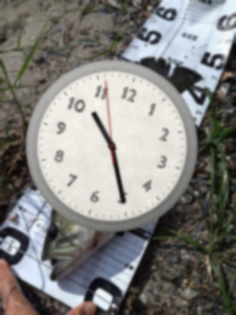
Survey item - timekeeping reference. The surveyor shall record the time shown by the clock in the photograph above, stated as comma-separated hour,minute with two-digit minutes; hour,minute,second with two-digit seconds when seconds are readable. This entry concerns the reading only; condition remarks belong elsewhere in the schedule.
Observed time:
10,24,56
